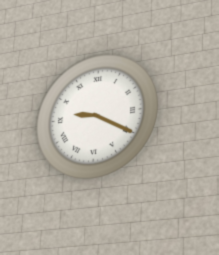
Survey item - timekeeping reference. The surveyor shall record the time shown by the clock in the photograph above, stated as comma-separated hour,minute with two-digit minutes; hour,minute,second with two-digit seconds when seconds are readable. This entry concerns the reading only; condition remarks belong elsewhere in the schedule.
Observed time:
9,20
